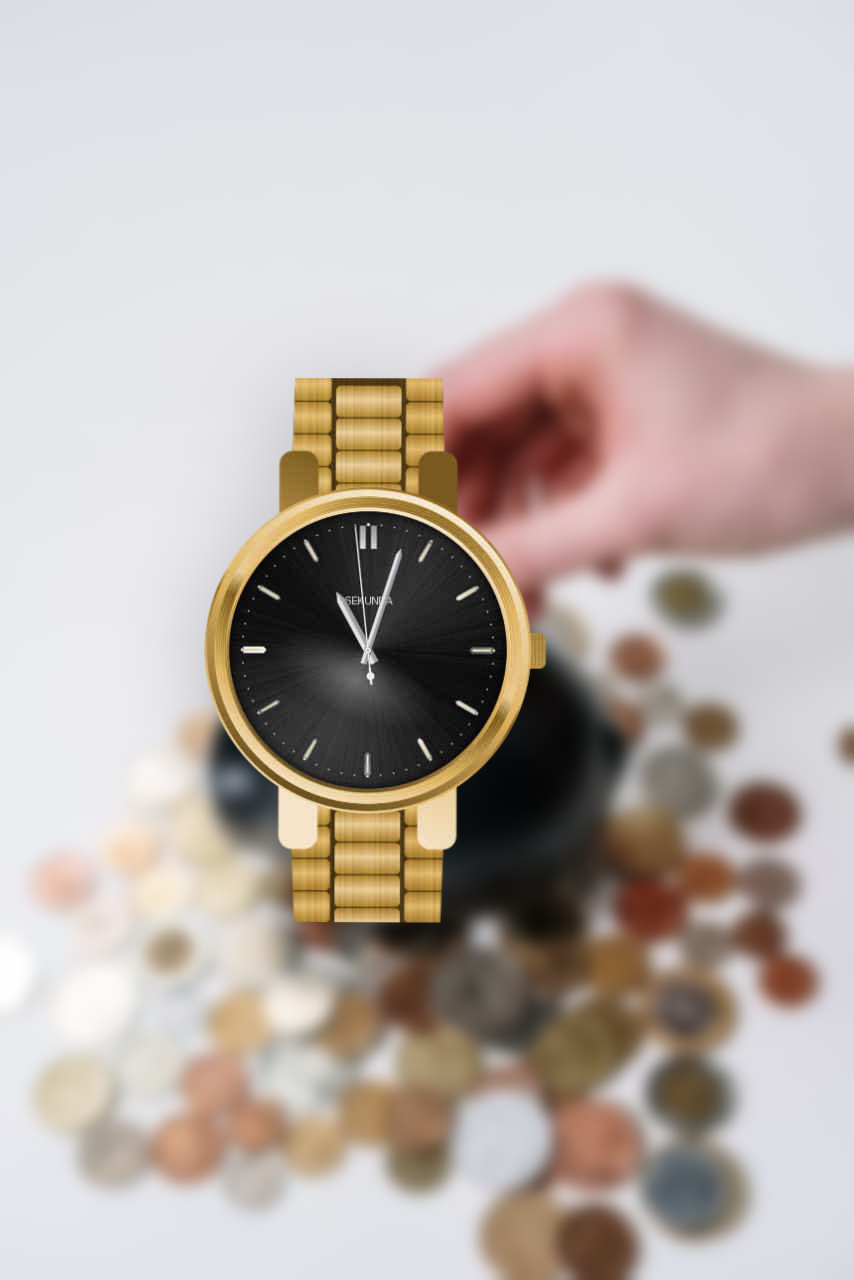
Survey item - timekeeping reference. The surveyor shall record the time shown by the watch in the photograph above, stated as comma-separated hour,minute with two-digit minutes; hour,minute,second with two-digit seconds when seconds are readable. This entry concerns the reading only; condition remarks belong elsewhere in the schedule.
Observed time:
11,02,59
